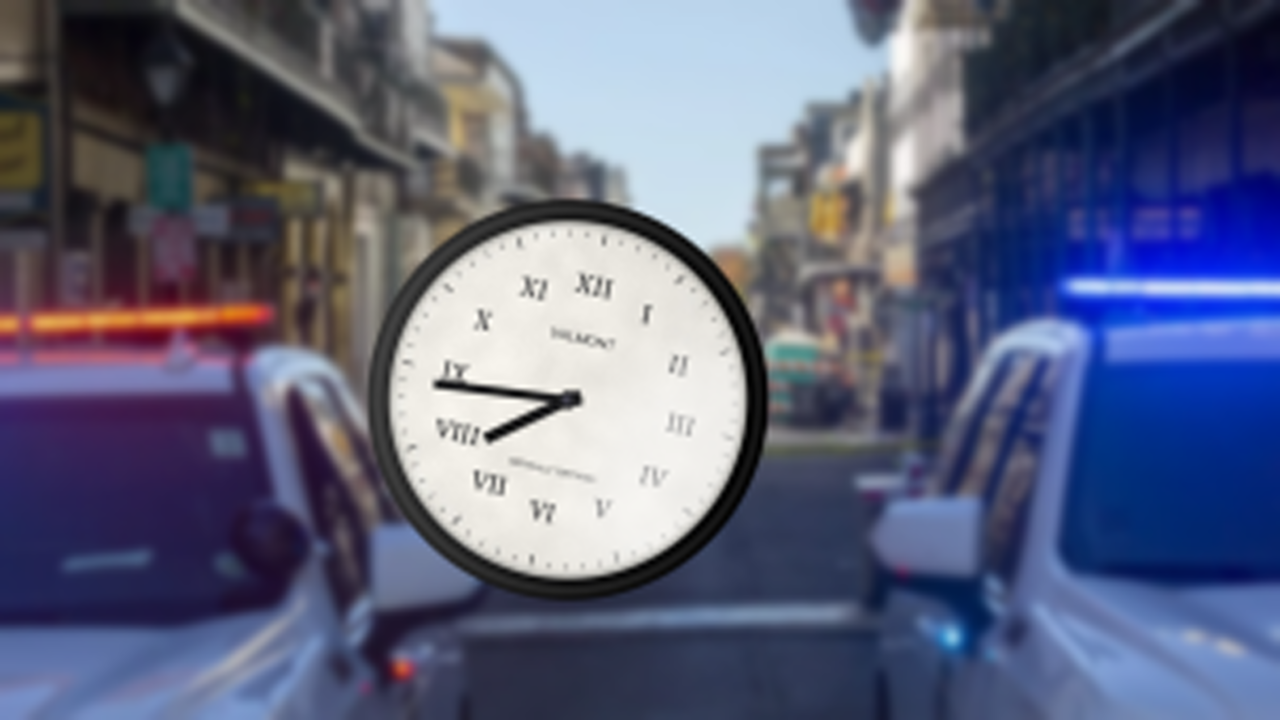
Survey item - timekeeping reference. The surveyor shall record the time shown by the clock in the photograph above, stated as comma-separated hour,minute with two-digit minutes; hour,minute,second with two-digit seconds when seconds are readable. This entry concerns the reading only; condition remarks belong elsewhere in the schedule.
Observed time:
7,44
